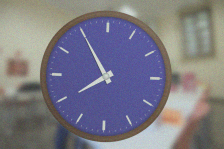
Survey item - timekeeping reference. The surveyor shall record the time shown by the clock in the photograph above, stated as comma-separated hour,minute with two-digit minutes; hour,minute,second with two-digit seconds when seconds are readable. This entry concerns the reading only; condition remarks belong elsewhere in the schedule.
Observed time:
7,55
